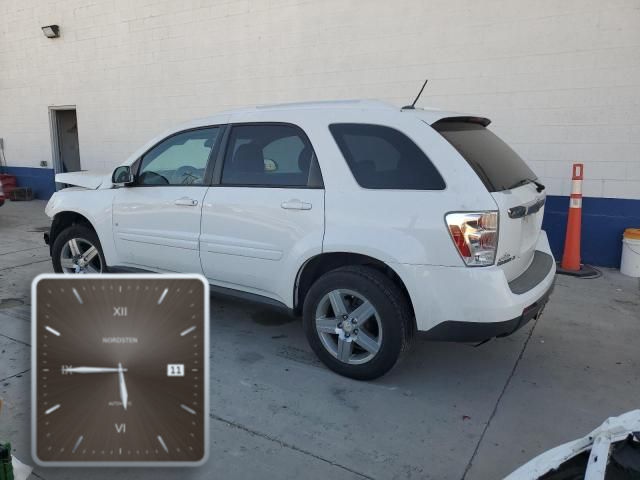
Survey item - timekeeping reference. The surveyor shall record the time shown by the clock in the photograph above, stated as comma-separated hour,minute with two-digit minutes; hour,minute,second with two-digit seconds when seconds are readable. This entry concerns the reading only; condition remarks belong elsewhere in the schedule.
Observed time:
5,45
